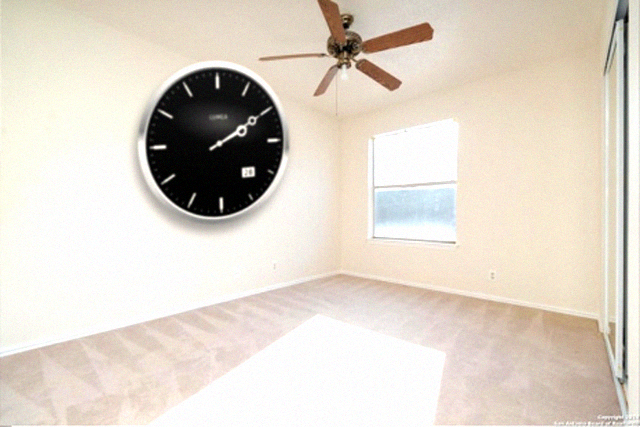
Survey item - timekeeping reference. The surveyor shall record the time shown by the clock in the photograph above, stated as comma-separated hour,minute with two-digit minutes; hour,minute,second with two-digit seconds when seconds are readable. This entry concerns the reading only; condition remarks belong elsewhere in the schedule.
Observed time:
2,10
